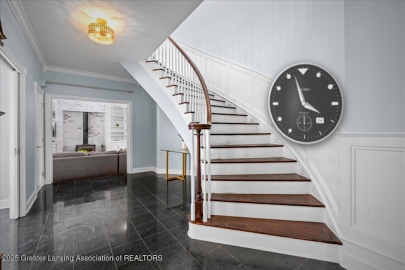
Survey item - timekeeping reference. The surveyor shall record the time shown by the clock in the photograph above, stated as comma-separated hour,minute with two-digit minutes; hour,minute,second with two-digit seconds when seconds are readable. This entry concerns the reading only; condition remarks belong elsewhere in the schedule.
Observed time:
3,57
